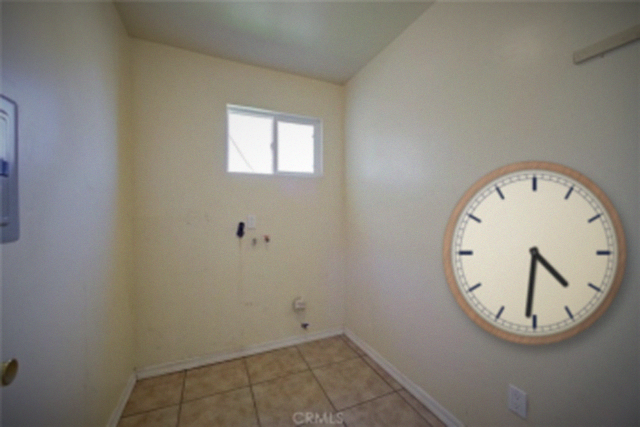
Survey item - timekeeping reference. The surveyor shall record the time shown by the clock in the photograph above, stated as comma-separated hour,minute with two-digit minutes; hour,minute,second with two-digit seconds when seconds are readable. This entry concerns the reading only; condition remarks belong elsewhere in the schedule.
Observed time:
4,31
